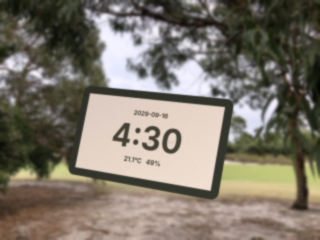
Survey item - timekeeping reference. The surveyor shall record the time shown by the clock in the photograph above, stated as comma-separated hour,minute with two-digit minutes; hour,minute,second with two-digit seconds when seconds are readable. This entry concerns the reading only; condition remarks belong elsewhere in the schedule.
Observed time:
4,30
